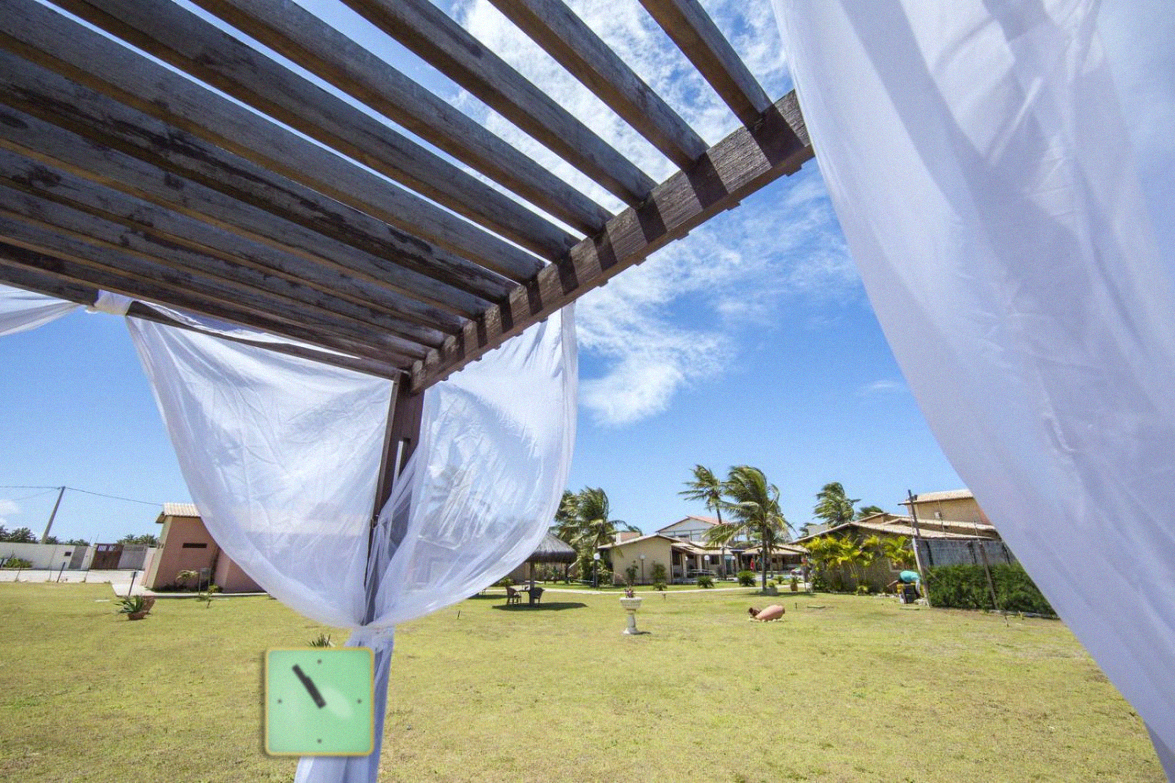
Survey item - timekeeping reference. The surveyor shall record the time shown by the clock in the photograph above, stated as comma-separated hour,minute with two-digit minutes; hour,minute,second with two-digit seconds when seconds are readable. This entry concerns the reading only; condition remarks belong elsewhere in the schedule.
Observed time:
10,54
